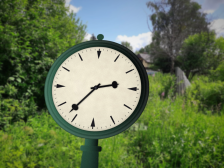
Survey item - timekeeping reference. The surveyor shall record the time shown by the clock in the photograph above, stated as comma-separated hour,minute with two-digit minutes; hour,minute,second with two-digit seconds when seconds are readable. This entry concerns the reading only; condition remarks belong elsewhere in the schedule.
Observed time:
2,37
